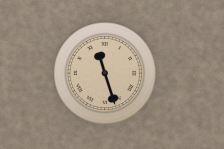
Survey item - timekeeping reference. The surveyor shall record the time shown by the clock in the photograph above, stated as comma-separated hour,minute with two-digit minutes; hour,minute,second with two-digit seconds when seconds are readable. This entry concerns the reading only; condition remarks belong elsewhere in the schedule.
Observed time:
11,27
